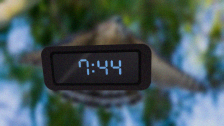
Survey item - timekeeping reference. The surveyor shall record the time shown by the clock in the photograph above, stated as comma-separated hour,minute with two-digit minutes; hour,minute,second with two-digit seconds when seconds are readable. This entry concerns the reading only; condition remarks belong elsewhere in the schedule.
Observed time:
7,44
